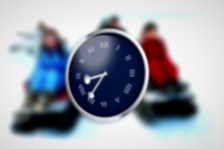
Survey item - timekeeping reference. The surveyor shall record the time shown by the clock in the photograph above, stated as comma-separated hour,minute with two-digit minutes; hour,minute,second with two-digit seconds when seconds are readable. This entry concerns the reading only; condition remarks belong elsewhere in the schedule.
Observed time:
8,36
